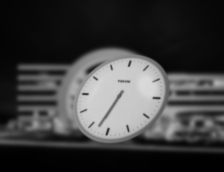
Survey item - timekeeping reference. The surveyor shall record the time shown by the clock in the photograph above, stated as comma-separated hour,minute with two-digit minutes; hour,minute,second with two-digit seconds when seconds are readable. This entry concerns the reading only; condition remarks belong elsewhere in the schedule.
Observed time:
6,33
